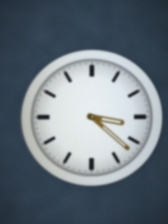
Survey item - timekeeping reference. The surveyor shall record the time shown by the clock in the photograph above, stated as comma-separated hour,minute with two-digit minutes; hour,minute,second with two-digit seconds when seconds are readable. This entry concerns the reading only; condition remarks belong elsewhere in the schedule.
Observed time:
3,22
